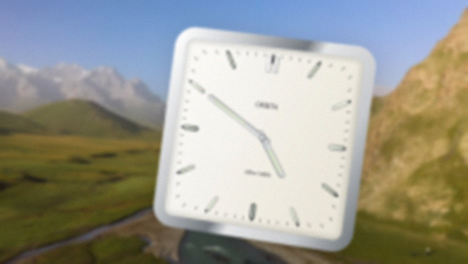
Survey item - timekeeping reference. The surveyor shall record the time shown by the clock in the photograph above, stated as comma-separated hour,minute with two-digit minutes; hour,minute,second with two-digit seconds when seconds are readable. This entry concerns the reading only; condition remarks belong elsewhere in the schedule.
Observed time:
4,50
